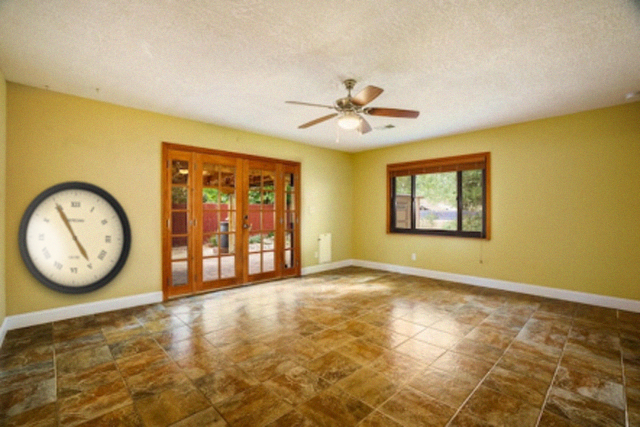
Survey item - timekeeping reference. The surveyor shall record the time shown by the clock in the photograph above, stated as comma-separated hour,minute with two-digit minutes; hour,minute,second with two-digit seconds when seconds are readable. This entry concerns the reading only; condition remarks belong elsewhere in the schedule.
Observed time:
4,55
